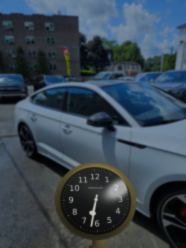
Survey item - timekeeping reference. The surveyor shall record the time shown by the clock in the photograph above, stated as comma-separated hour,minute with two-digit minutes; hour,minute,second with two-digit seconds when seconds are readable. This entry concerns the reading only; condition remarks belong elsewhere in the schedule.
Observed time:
6,32
